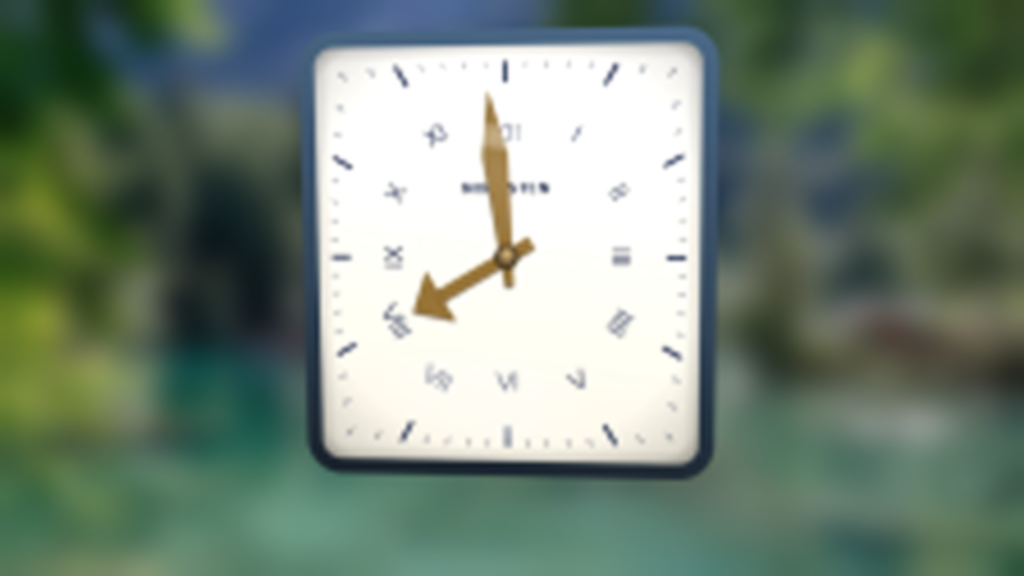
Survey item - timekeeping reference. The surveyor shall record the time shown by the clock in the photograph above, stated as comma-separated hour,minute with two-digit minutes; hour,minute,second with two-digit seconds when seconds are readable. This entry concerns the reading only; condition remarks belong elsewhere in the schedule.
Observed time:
7,59
